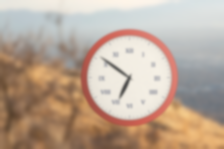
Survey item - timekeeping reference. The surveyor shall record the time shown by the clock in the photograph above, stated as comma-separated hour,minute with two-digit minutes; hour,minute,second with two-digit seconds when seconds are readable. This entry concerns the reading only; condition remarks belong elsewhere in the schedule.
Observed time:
6,51
